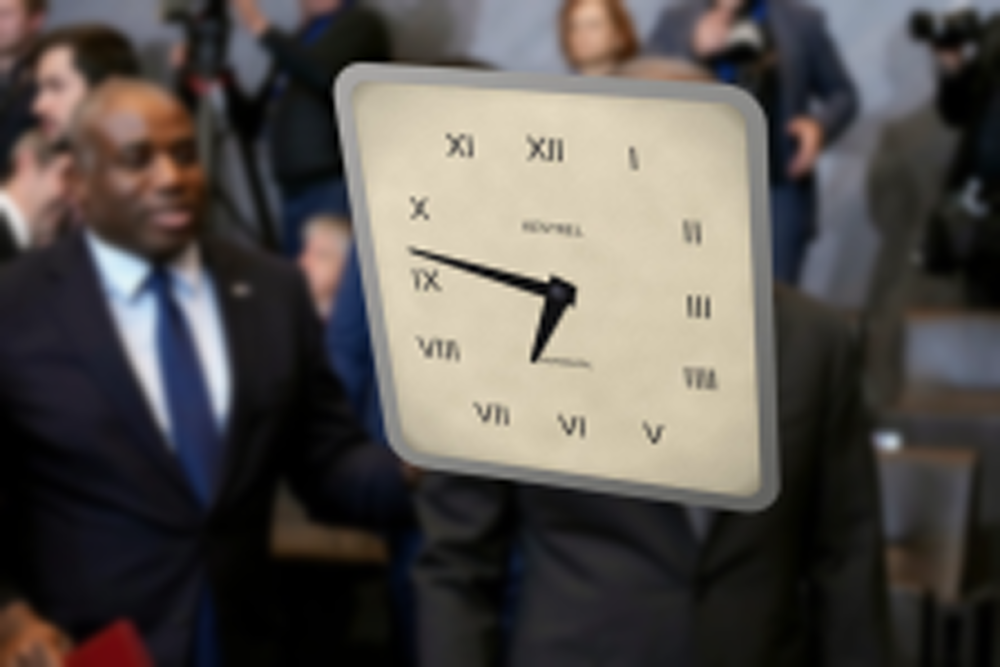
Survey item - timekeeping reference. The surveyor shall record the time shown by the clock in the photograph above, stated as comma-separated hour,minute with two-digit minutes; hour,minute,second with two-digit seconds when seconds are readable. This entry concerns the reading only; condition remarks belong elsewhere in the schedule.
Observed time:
6,47
